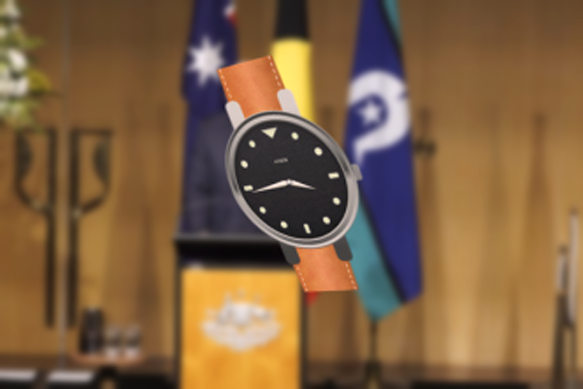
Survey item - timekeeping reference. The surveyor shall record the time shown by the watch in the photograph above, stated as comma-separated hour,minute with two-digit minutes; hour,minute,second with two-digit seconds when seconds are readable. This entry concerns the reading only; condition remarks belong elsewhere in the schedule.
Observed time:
3,44
